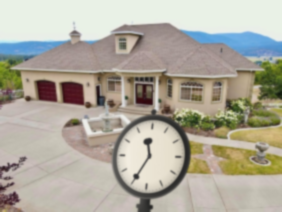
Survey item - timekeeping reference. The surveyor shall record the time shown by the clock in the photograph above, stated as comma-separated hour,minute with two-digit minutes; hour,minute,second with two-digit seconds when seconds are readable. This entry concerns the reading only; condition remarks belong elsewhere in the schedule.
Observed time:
11,35
